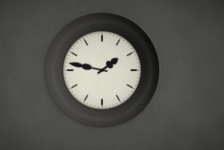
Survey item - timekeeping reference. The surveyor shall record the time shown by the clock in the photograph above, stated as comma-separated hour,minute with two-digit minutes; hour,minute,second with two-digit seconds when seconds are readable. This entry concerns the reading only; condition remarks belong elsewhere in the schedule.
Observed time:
1,47
